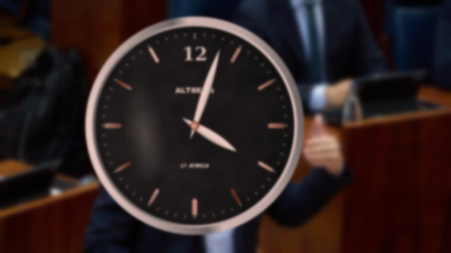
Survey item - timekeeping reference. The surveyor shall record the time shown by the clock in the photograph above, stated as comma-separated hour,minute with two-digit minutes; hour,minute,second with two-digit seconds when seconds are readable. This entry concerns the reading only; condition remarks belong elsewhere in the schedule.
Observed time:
4,03
